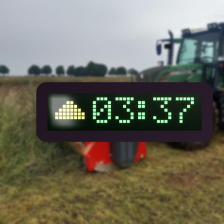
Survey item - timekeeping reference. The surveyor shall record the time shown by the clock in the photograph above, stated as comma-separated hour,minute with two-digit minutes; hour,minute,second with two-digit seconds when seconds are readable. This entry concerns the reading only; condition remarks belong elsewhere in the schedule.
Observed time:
3,37
